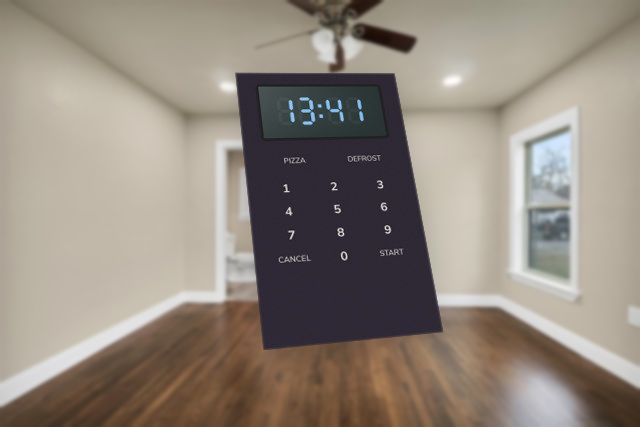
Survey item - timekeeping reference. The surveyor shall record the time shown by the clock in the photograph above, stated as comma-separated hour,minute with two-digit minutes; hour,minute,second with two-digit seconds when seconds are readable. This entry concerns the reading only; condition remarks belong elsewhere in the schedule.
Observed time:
13,41
